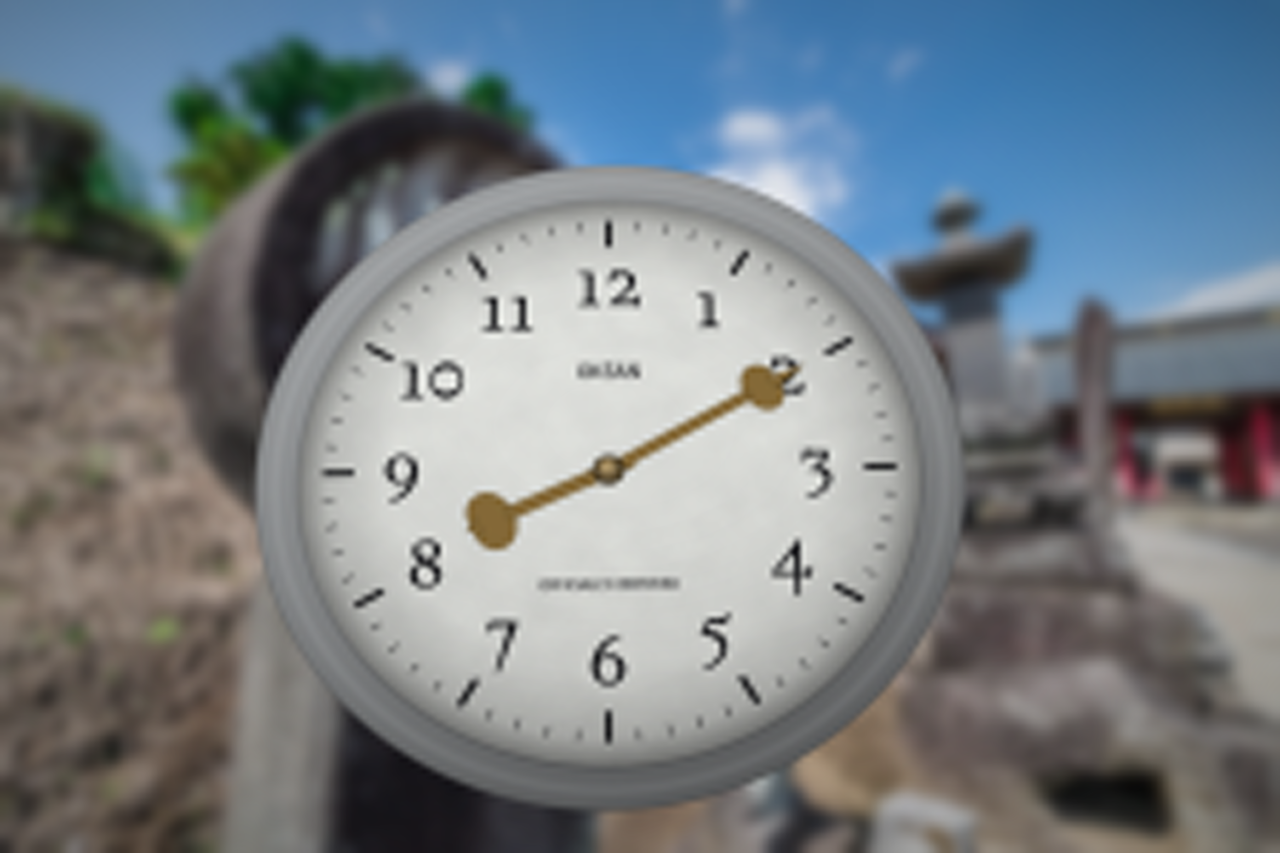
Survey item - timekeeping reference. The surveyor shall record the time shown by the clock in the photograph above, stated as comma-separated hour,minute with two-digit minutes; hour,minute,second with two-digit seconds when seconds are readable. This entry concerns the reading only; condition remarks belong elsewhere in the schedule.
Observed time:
8,10
